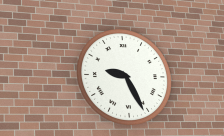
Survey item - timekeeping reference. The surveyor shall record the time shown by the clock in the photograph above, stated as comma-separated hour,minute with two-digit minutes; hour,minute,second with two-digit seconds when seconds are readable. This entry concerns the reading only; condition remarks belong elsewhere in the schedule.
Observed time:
9,26
